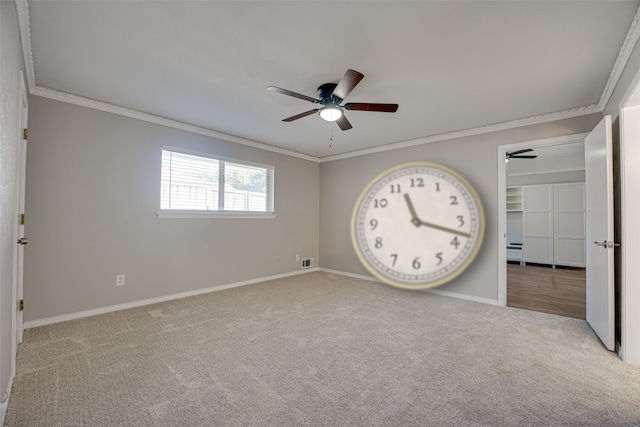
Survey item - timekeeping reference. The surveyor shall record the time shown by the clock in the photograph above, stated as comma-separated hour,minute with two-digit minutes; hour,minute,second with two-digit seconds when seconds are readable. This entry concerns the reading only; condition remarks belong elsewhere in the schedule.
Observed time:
11,18
